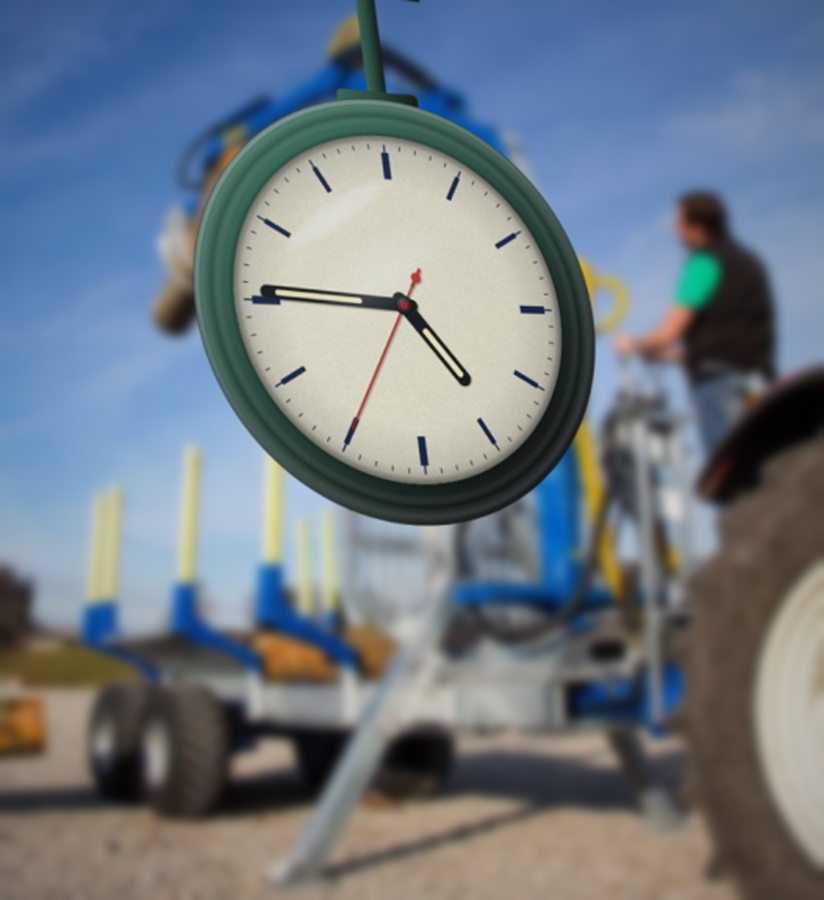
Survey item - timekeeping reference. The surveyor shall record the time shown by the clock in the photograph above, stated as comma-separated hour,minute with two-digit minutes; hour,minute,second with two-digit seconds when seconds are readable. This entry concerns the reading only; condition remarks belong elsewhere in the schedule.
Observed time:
4,45,35
